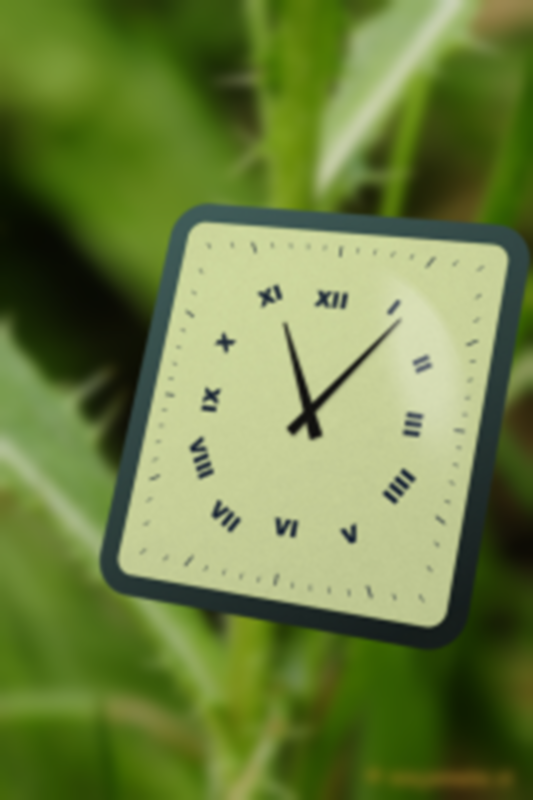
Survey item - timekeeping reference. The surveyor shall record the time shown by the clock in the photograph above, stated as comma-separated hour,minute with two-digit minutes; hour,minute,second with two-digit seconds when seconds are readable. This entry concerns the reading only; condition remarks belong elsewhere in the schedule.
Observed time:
11,06
